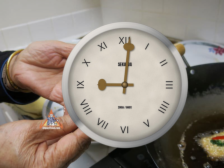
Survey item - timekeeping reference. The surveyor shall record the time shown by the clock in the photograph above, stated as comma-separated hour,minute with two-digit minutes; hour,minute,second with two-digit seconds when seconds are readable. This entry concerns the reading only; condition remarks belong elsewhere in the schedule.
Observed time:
9,01
